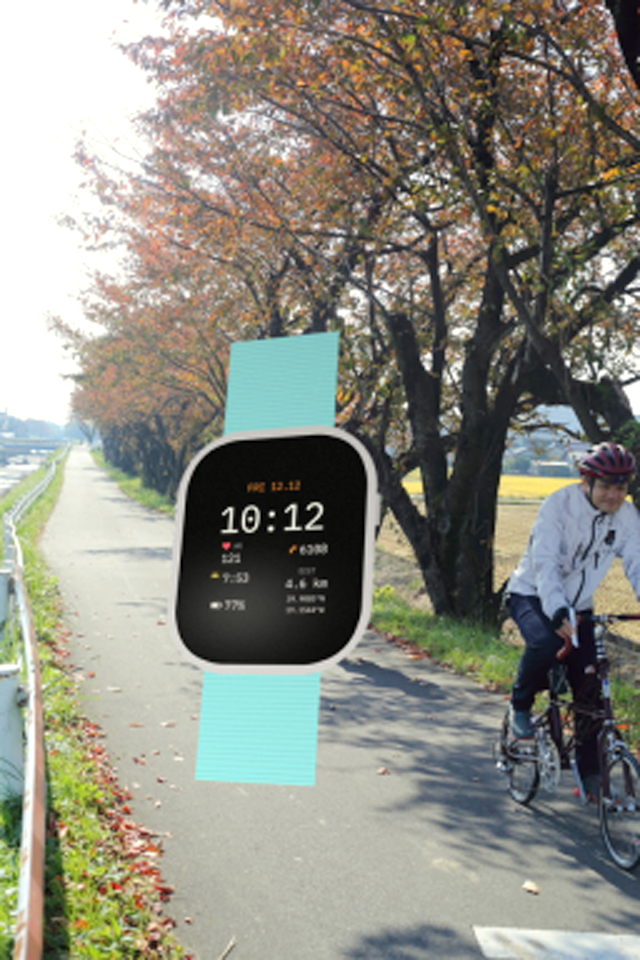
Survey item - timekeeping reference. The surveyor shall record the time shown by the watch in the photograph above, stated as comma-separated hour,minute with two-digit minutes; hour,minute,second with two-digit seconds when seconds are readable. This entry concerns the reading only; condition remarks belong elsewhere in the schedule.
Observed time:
10,12
